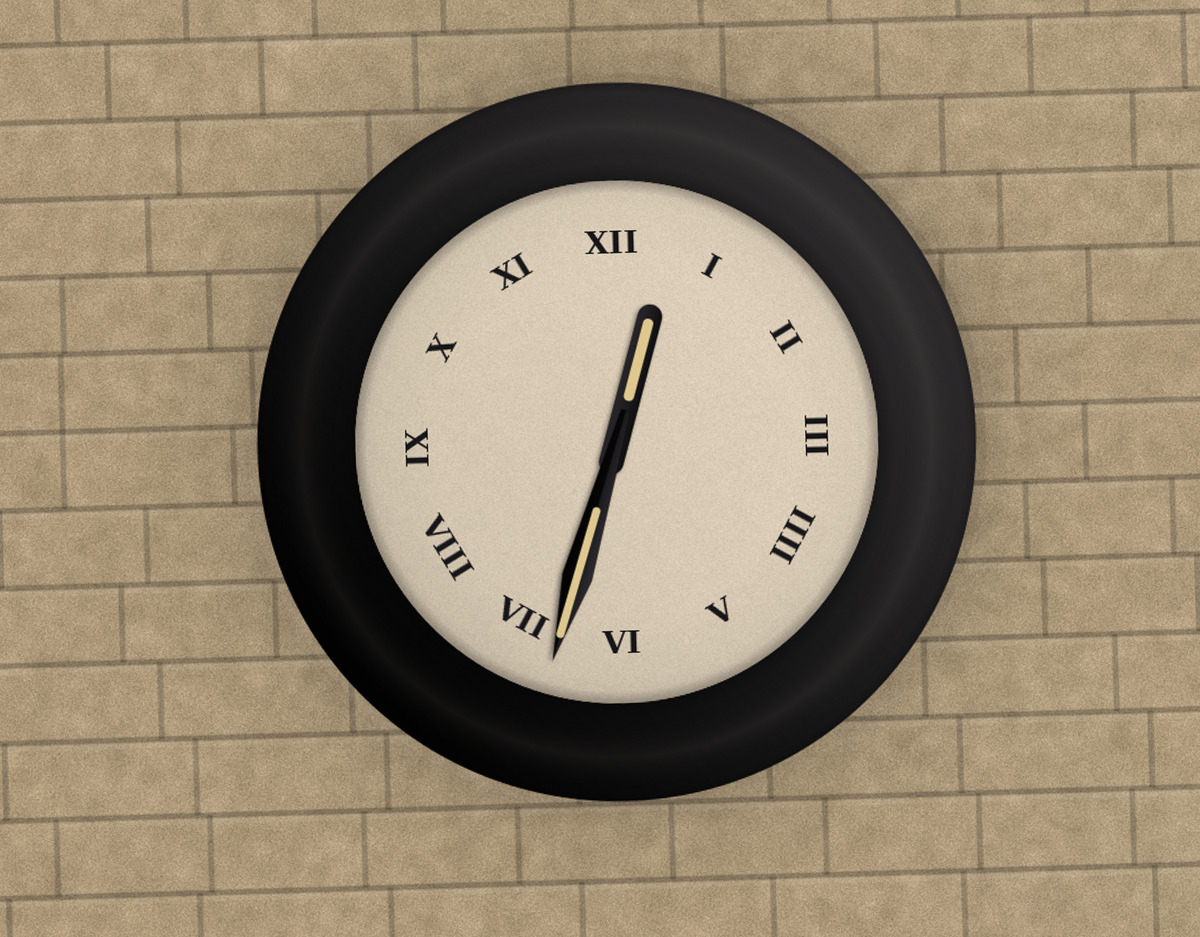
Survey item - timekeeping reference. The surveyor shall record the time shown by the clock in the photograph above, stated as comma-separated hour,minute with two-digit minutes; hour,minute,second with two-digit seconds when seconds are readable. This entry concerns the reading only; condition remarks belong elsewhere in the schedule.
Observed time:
12,33
